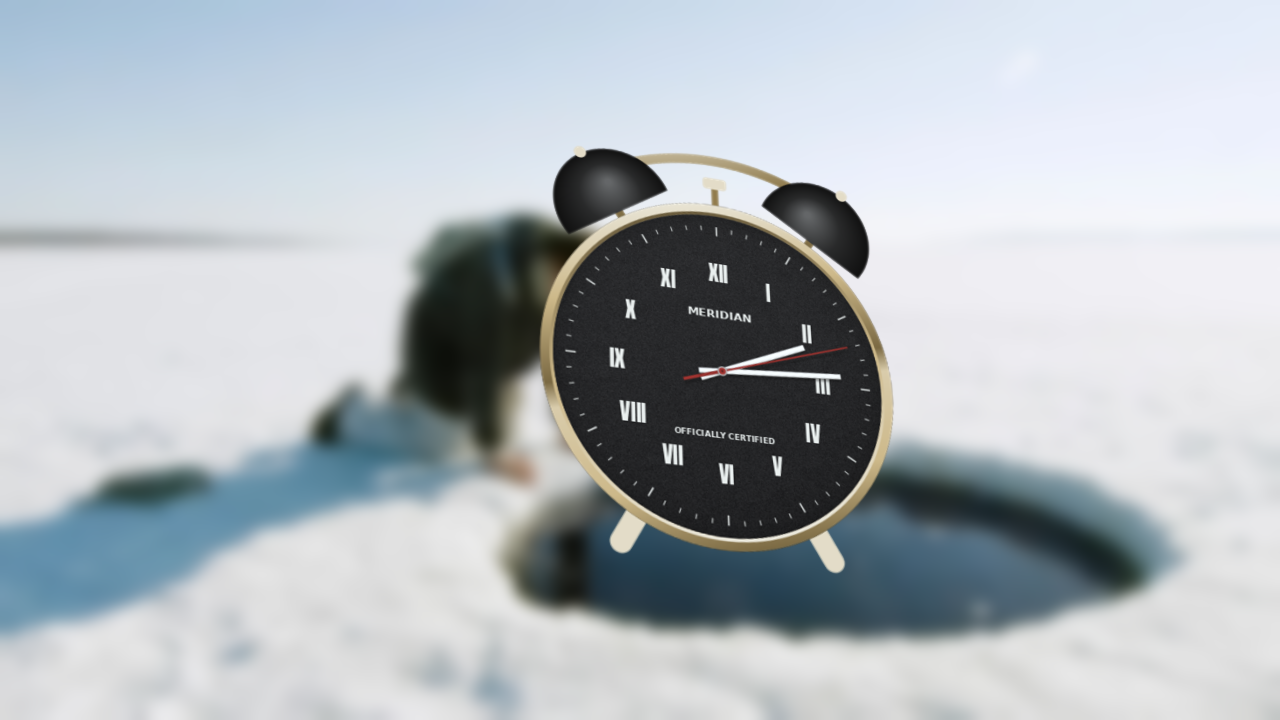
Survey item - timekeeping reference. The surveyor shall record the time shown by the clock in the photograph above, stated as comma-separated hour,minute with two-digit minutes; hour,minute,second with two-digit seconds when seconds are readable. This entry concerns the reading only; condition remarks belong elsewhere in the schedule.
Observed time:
2,14,12
